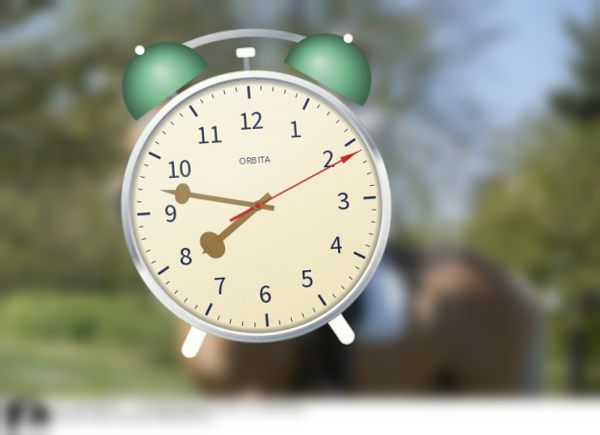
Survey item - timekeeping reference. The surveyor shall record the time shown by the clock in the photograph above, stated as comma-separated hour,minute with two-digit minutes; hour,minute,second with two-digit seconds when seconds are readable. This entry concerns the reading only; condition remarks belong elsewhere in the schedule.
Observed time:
7,47,11
